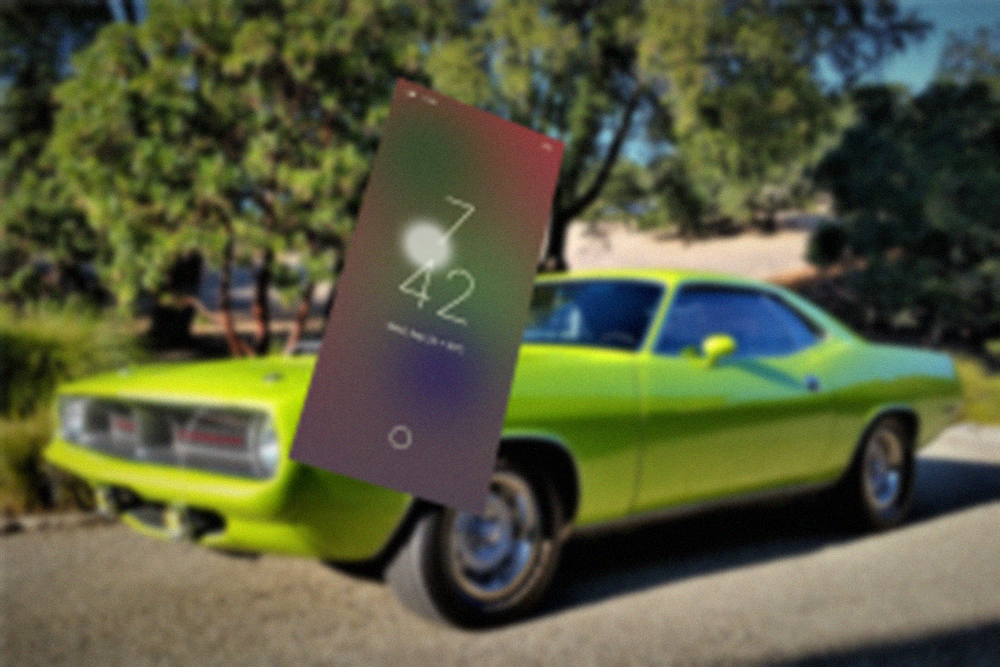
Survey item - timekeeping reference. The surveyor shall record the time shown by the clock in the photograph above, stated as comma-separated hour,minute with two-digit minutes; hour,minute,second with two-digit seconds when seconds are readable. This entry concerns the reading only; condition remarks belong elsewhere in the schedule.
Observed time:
7,42
